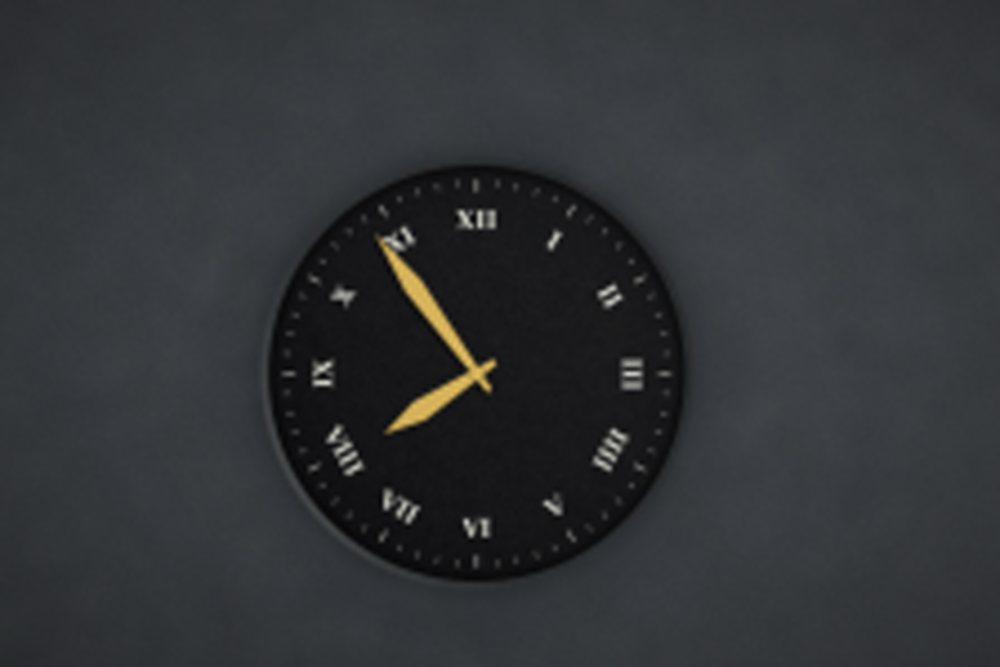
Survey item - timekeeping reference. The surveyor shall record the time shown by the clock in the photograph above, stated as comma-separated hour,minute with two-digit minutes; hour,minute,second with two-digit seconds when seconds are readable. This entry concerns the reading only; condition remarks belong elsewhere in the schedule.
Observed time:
7,54
